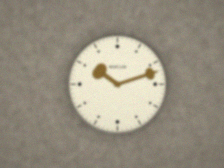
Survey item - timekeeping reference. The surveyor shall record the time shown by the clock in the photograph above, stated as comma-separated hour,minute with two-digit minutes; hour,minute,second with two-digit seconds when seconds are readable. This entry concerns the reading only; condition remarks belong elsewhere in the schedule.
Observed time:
10,12
